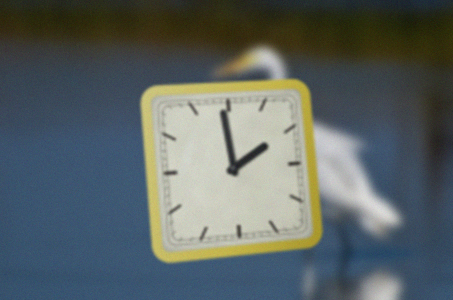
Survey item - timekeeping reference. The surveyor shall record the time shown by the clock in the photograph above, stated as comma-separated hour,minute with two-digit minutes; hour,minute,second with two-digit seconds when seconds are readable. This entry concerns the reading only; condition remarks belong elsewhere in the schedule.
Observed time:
1,59
